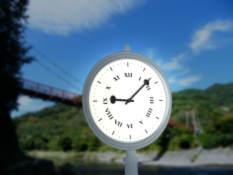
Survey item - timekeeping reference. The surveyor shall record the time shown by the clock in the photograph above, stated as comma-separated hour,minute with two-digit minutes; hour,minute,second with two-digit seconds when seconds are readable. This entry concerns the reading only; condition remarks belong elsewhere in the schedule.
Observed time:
9,08
